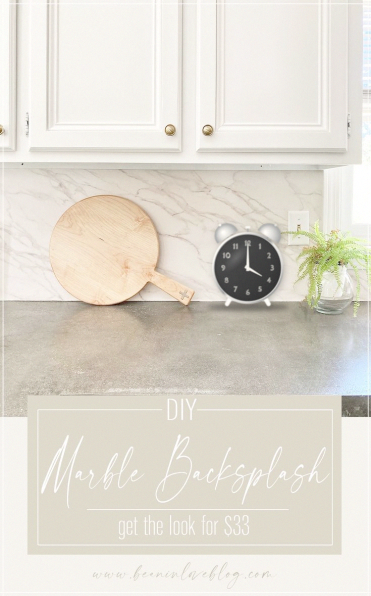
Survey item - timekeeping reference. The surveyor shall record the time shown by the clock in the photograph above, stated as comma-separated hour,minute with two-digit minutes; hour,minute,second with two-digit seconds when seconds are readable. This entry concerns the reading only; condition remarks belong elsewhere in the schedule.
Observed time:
4,00
